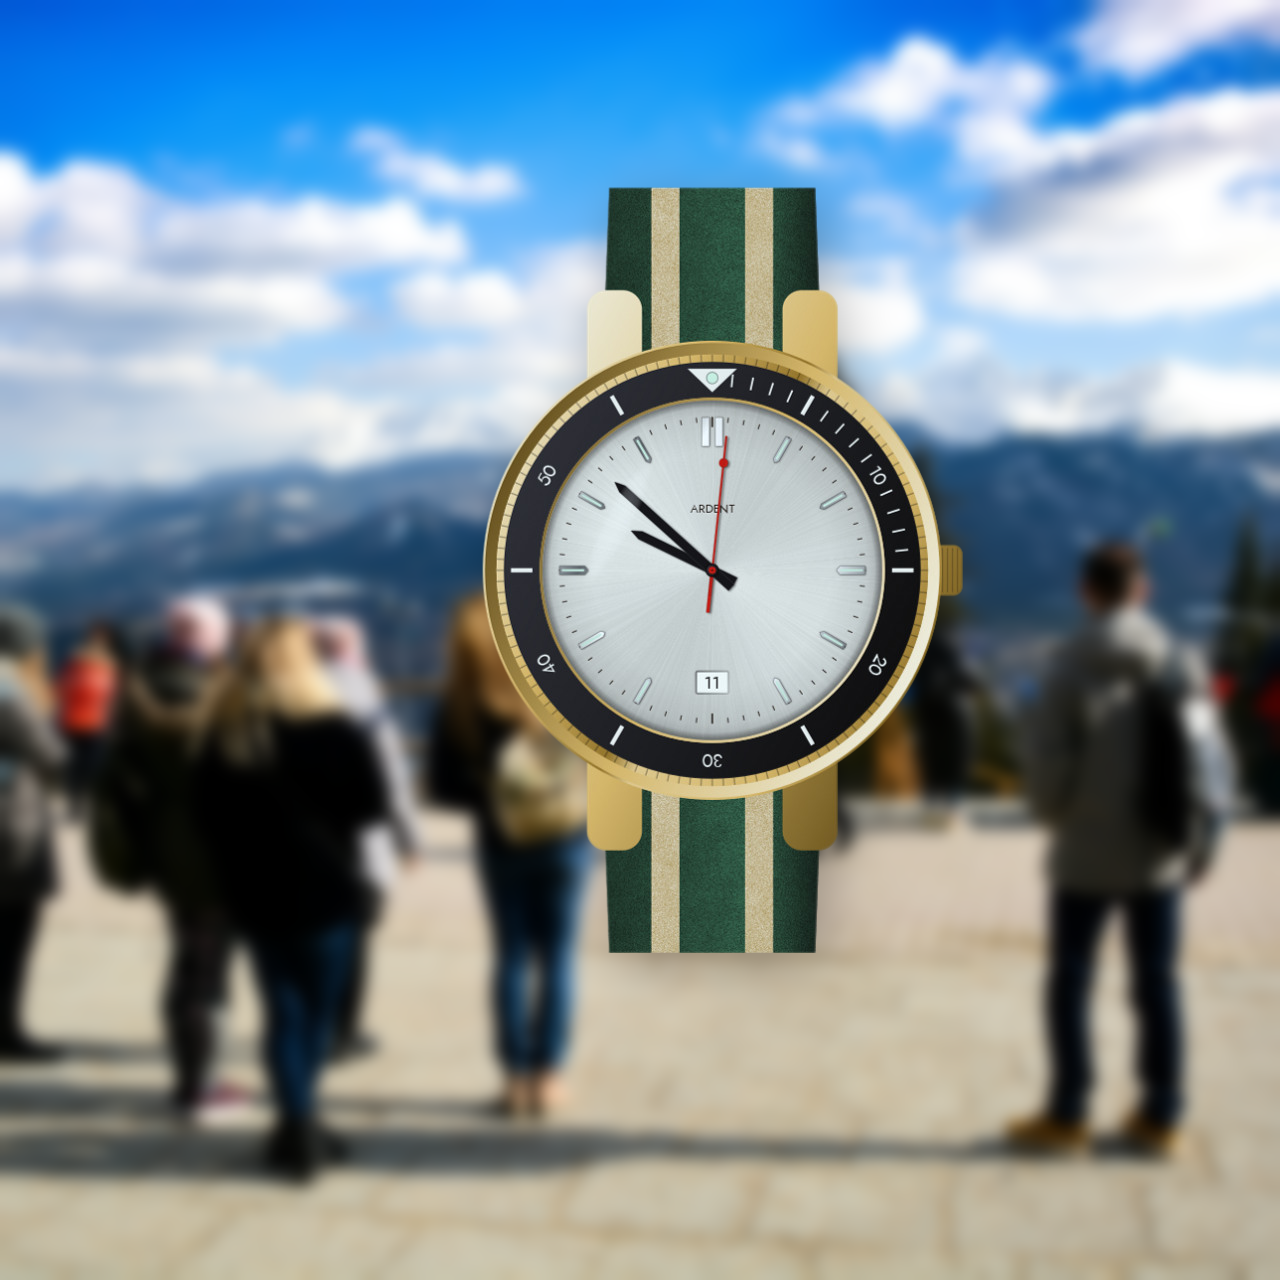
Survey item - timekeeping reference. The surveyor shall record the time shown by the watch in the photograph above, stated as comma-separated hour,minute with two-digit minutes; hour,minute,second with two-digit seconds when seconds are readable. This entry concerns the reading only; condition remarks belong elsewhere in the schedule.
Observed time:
9,52,01
